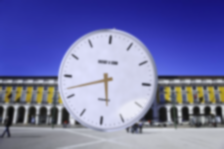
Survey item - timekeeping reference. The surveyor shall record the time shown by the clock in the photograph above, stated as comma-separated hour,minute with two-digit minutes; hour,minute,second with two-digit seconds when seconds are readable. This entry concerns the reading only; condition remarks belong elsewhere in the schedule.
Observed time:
5,42
